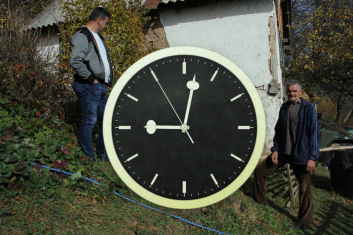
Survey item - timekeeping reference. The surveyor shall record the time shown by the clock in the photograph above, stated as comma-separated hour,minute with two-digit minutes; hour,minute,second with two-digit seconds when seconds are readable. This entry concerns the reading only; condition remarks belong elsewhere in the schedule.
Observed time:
9,01,55
